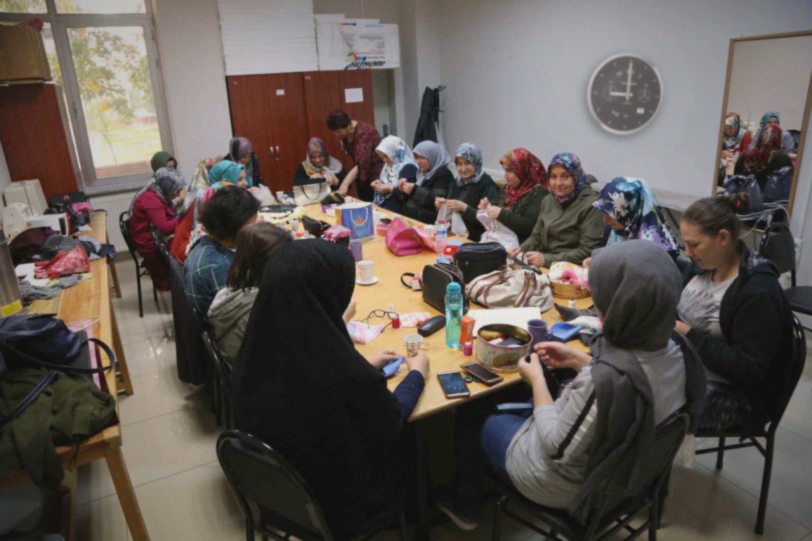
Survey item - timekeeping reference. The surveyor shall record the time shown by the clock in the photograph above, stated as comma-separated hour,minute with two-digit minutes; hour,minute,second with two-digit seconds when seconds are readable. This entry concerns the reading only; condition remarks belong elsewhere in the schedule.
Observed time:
9,00
